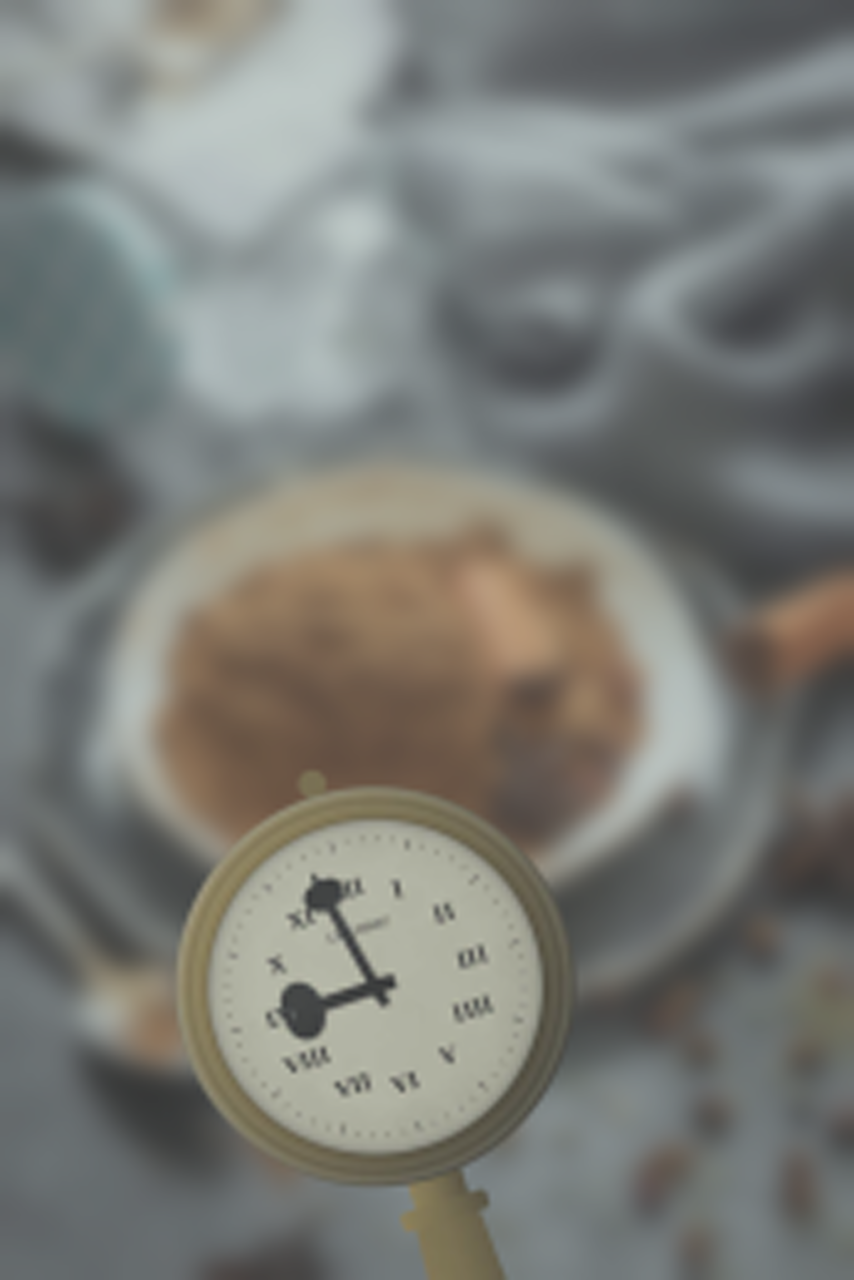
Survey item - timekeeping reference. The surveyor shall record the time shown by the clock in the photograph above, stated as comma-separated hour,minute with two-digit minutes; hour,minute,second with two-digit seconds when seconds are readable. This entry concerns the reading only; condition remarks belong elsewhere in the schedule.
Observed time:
8,58
